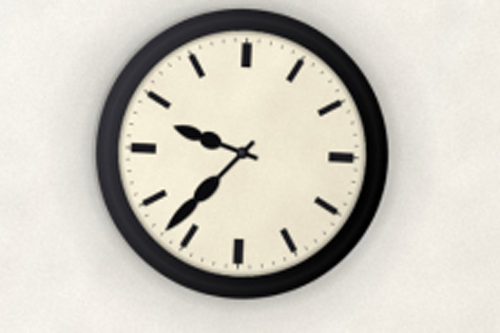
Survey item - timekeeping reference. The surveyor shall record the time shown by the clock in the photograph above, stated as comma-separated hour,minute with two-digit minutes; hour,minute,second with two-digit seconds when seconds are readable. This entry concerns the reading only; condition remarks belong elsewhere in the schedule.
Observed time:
9,37
